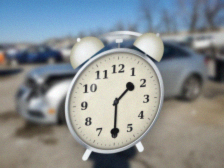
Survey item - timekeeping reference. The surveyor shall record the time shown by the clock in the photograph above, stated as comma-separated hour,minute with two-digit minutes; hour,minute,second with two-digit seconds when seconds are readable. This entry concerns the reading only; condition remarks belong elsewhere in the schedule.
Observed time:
1,30
